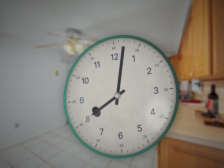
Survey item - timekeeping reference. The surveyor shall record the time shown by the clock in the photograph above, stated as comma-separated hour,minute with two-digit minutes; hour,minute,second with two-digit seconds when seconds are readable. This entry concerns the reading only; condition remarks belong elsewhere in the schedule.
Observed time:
8,02
